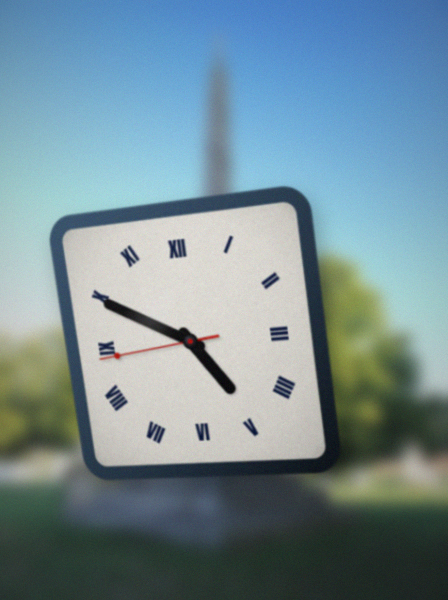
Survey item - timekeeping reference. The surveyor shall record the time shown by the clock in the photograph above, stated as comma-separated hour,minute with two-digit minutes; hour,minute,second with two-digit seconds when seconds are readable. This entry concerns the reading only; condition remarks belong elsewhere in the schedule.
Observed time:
4,49,44
